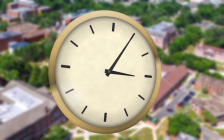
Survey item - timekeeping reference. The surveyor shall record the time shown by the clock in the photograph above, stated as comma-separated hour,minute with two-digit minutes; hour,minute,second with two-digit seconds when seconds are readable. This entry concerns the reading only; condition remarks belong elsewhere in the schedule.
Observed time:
3,05
